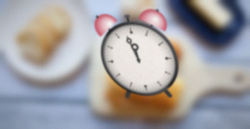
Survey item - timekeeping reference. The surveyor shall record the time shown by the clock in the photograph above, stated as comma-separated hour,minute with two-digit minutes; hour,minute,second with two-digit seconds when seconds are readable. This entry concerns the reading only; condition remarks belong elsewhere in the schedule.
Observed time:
11,58
